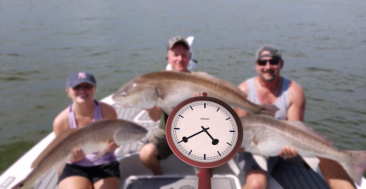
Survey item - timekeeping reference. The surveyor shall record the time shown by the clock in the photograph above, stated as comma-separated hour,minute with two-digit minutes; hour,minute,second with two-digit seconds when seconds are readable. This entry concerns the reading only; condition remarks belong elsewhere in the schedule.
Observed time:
4,40
